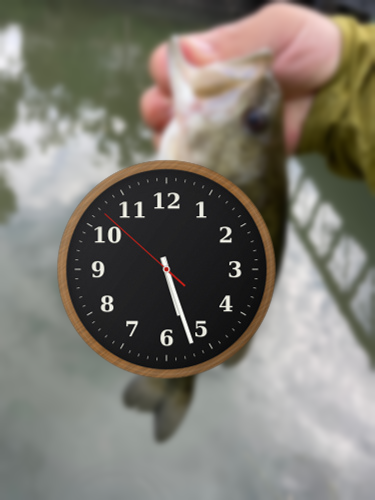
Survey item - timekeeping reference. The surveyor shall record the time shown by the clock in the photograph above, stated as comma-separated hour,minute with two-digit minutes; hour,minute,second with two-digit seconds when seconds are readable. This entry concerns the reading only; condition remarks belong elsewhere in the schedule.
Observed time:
5,26,52
